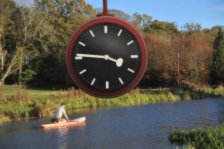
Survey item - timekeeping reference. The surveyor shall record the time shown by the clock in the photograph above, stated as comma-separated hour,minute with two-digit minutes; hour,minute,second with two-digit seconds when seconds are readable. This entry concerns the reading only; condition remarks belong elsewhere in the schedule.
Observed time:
3,46
